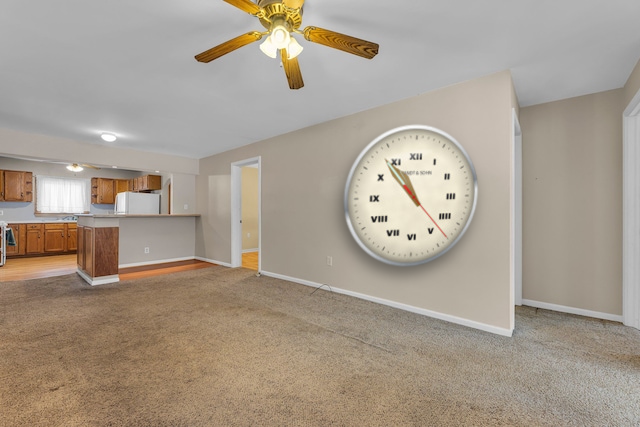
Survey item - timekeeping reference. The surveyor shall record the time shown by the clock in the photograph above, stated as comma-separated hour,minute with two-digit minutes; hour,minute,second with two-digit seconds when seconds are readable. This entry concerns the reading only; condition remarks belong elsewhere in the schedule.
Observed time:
10,53,23
